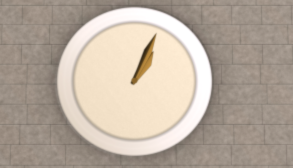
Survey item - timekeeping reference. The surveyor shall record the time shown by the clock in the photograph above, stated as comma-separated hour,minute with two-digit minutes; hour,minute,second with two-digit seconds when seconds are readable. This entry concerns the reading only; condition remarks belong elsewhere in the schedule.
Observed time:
1,04
